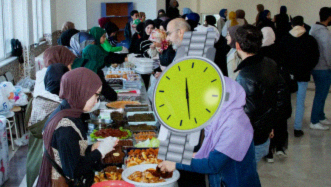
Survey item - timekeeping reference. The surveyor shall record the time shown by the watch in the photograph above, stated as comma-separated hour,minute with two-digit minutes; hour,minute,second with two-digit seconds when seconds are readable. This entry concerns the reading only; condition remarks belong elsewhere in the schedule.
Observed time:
11,27
